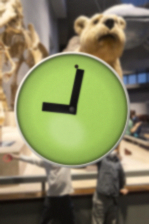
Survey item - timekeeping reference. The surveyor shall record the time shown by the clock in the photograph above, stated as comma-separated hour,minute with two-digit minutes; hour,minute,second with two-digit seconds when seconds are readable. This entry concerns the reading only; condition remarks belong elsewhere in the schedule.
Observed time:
9,01
